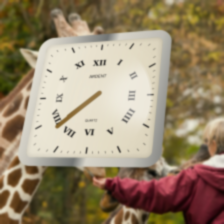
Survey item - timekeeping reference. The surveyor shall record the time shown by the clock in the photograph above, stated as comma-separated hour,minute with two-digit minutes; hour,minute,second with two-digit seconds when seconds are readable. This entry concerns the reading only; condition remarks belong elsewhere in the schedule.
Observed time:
7,38
